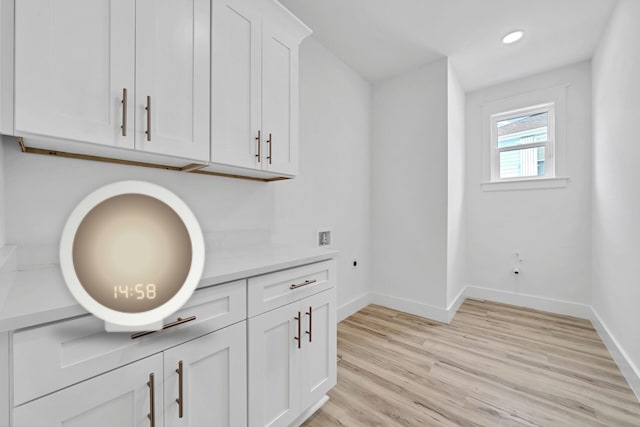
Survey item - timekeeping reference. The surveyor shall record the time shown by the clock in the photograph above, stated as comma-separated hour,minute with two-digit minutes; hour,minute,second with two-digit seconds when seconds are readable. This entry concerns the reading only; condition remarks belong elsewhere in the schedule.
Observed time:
14,58
